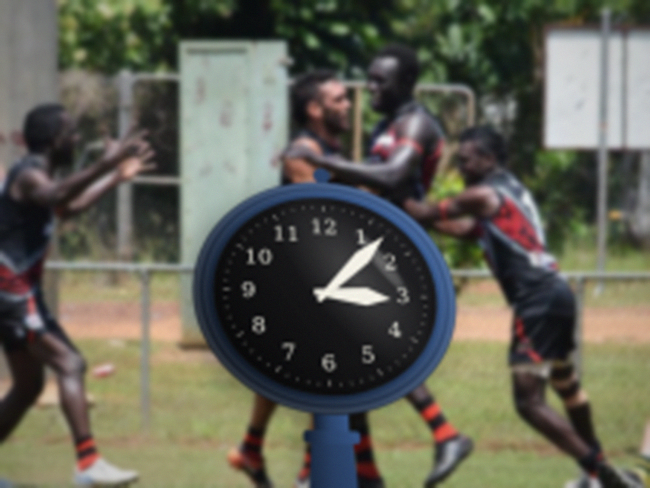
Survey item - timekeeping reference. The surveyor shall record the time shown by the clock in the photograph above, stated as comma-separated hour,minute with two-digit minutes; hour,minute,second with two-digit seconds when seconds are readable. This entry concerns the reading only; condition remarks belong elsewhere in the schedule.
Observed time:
3,07
